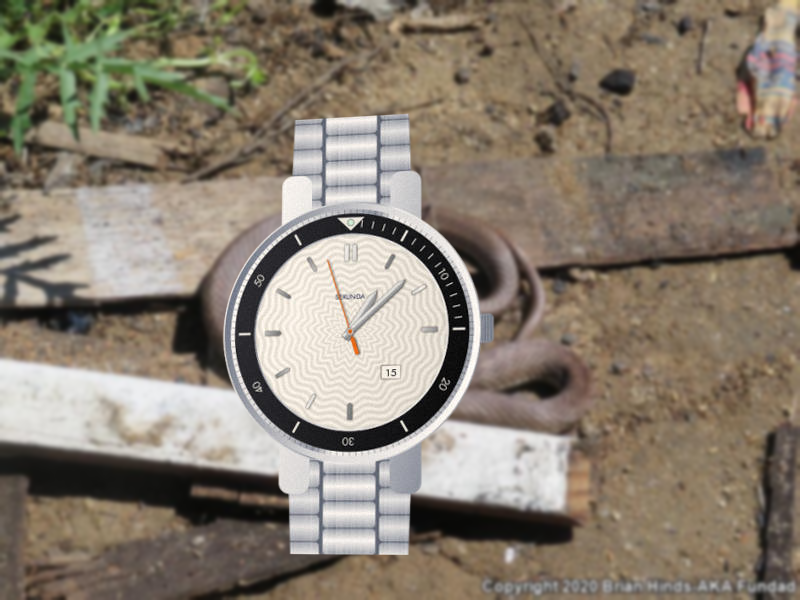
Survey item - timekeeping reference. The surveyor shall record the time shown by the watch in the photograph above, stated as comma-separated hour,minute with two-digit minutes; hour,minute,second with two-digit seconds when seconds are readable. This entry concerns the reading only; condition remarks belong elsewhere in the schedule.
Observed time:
1,07,57
